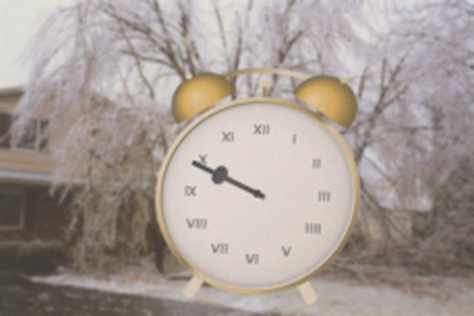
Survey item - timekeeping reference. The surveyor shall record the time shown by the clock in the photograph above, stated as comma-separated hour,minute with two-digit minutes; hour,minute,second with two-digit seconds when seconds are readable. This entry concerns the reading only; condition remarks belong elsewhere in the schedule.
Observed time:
9,49
